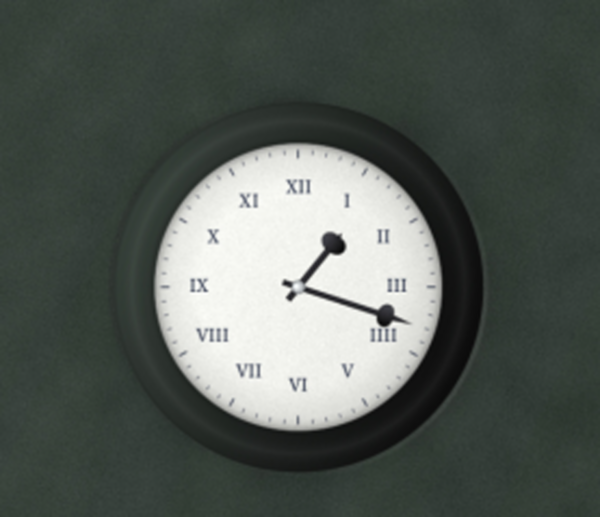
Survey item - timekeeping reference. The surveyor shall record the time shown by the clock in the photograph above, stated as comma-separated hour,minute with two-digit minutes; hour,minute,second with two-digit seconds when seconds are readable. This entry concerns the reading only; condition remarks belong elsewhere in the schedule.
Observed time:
1,18
